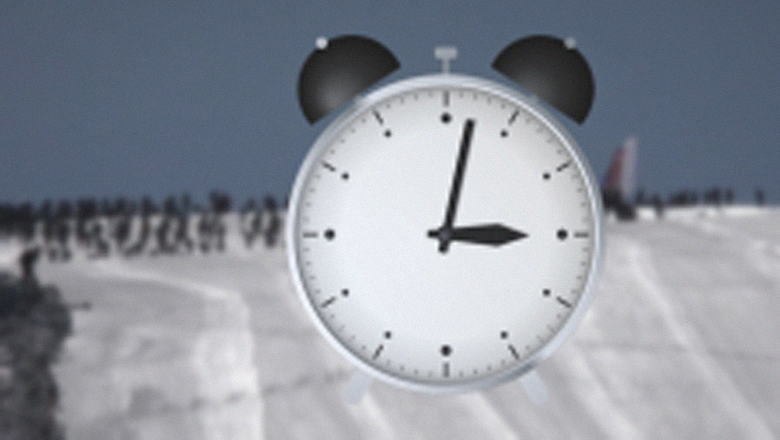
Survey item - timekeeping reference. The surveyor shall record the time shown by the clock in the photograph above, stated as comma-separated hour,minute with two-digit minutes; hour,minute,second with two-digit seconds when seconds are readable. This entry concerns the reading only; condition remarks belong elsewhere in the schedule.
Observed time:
3,02
